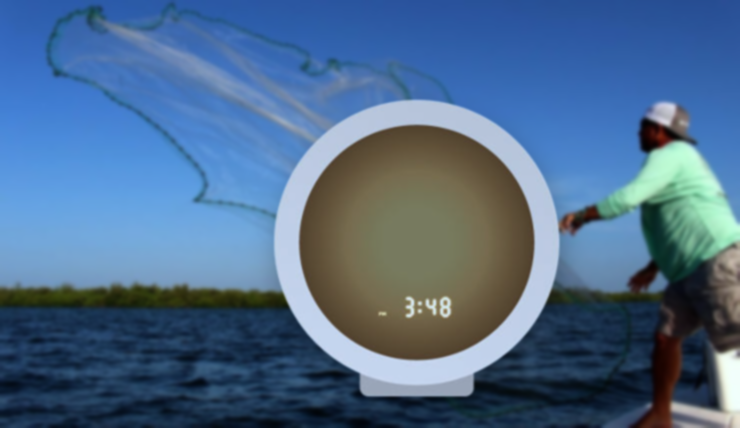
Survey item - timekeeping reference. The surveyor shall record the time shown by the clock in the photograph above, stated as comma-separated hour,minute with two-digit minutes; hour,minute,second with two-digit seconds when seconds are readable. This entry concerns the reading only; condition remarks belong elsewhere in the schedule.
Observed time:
3,48
